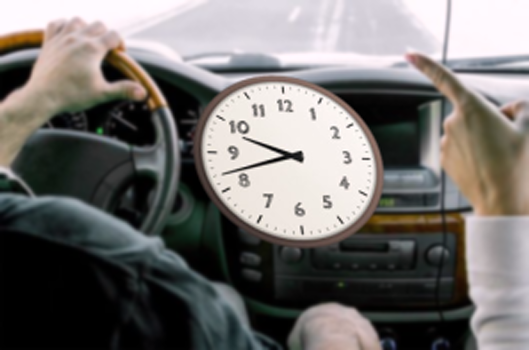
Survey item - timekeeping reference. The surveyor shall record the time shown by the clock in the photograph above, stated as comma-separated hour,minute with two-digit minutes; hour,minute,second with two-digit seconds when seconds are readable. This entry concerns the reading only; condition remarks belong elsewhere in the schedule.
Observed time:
9,42
